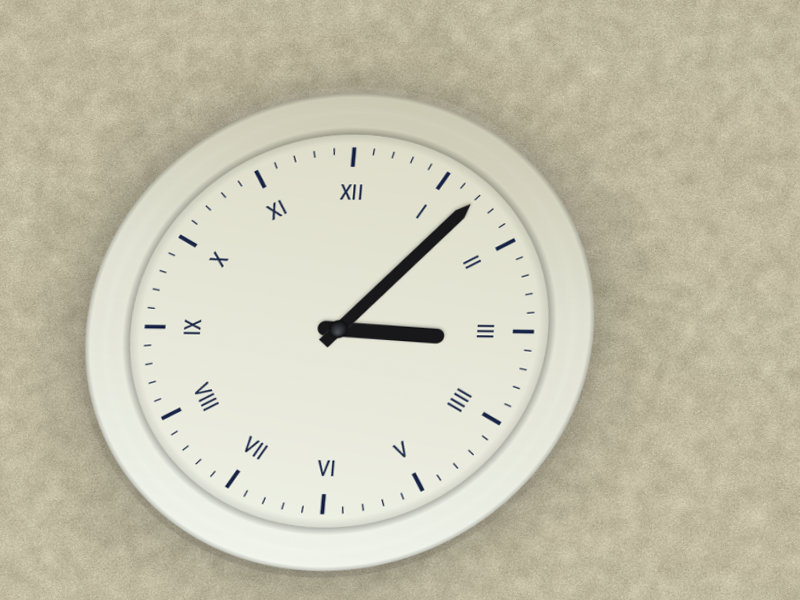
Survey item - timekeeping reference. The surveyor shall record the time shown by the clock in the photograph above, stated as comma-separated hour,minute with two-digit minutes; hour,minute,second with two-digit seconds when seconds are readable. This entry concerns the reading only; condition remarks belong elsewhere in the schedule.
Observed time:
3,07
